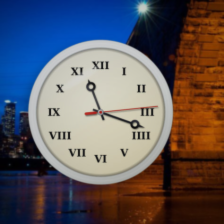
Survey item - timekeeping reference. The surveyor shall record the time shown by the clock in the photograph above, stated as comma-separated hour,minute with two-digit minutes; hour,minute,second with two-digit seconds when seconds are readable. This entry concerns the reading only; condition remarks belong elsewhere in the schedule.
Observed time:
11,18,14
